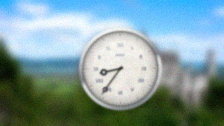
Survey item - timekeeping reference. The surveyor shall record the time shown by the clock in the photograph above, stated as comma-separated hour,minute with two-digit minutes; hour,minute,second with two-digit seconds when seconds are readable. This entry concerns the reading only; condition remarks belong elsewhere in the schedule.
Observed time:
8,36
